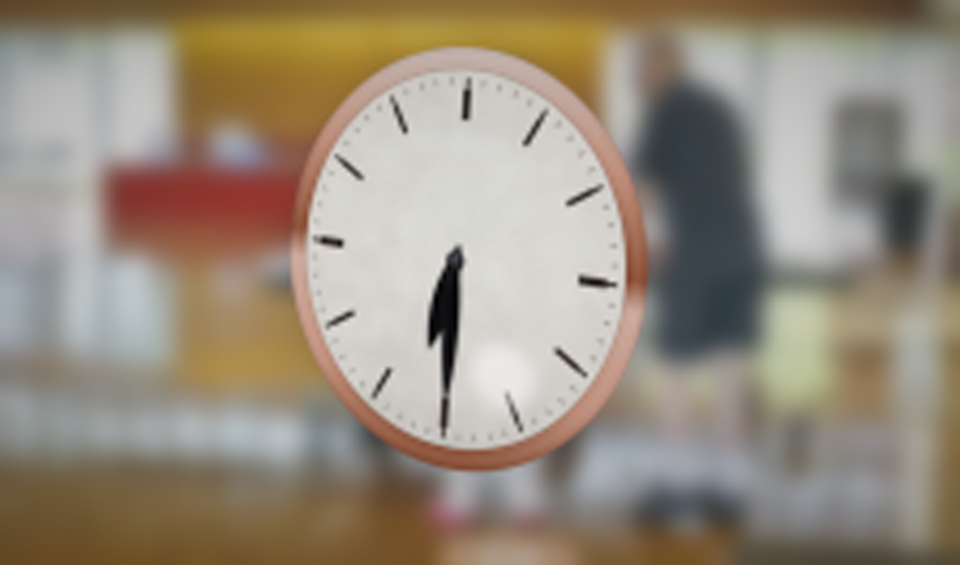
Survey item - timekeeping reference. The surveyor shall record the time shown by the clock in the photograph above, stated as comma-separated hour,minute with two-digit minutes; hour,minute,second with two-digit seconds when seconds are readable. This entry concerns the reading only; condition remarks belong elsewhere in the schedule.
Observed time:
6,30
